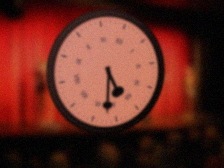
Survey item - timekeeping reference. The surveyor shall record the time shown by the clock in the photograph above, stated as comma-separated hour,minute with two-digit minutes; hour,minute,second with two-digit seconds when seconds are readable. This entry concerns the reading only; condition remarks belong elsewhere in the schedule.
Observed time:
4,27
